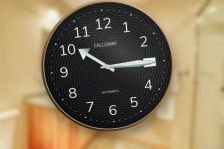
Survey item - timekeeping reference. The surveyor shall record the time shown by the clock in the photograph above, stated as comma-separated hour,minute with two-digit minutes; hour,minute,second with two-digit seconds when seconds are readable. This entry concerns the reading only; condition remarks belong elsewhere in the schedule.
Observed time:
10,15
